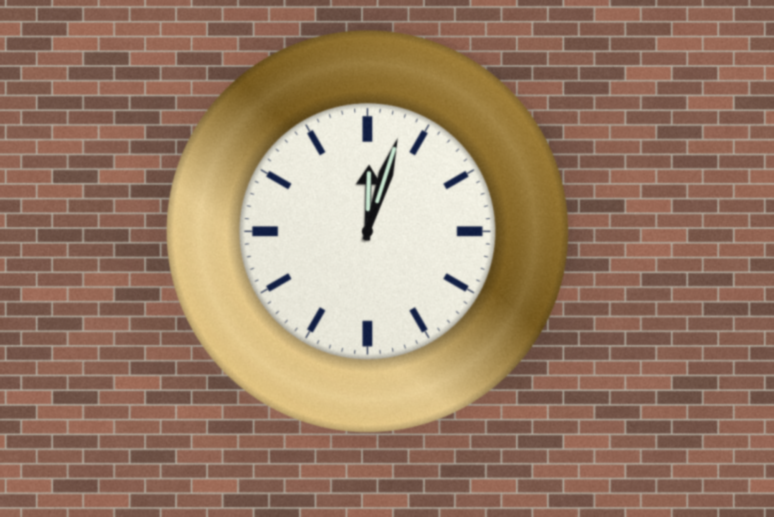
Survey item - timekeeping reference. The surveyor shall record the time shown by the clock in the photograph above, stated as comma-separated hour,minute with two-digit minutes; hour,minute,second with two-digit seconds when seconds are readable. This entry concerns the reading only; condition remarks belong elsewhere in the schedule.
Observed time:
12,03
